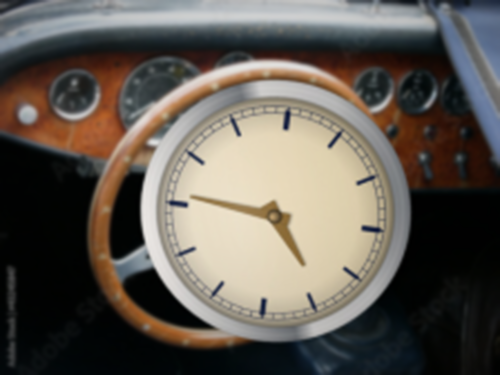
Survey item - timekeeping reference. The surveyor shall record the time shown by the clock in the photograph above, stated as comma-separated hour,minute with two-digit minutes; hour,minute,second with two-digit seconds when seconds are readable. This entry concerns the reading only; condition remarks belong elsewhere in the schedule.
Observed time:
4,46
